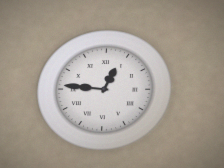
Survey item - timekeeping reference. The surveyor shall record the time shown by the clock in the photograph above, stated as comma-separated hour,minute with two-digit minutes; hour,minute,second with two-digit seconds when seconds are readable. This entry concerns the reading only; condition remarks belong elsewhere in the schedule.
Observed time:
12,46
